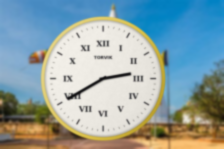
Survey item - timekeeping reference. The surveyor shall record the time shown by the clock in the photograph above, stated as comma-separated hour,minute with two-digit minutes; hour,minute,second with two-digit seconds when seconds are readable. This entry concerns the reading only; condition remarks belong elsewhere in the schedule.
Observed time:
2,40
